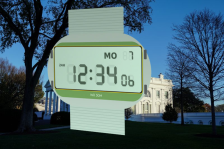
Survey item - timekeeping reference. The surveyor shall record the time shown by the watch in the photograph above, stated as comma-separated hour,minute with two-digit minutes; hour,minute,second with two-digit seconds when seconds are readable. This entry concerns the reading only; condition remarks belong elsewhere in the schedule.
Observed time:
12,34,06
